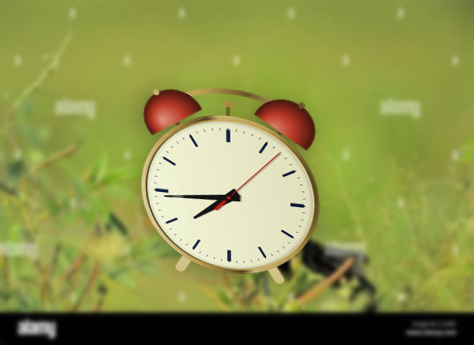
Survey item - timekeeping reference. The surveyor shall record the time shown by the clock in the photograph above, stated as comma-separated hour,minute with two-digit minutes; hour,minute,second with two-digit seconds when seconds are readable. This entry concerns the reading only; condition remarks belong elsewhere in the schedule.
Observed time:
7,44,07
